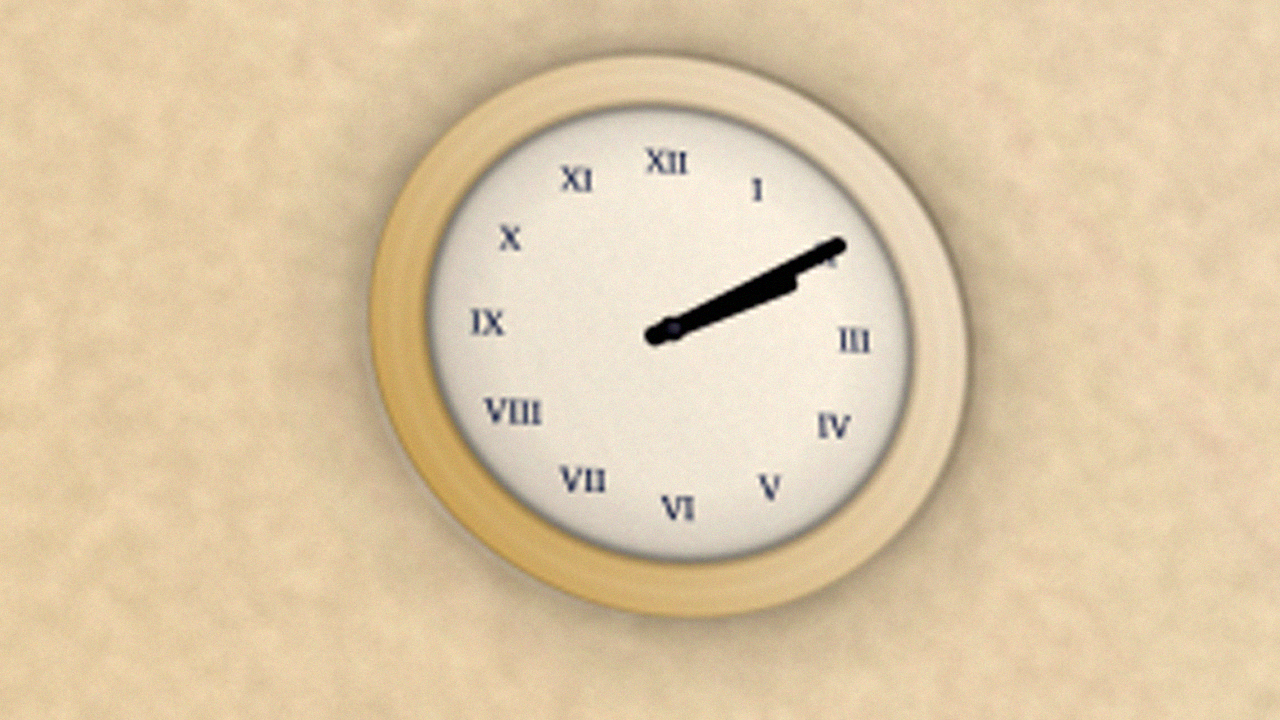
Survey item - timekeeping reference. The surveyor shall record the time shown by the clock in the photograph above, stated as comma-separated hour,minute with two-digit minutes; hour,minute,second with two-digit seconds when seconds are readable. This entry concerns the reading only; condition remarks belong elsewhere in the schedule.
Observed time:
2,10
